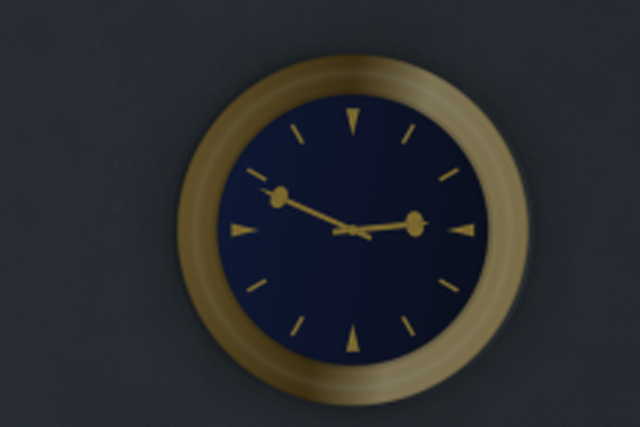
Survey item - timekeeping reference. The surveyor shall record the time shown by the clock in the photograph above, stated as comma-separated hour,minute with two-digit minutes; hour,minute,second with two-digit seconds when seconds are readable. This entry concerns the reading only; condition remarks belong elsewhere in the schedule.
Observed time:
2,49
